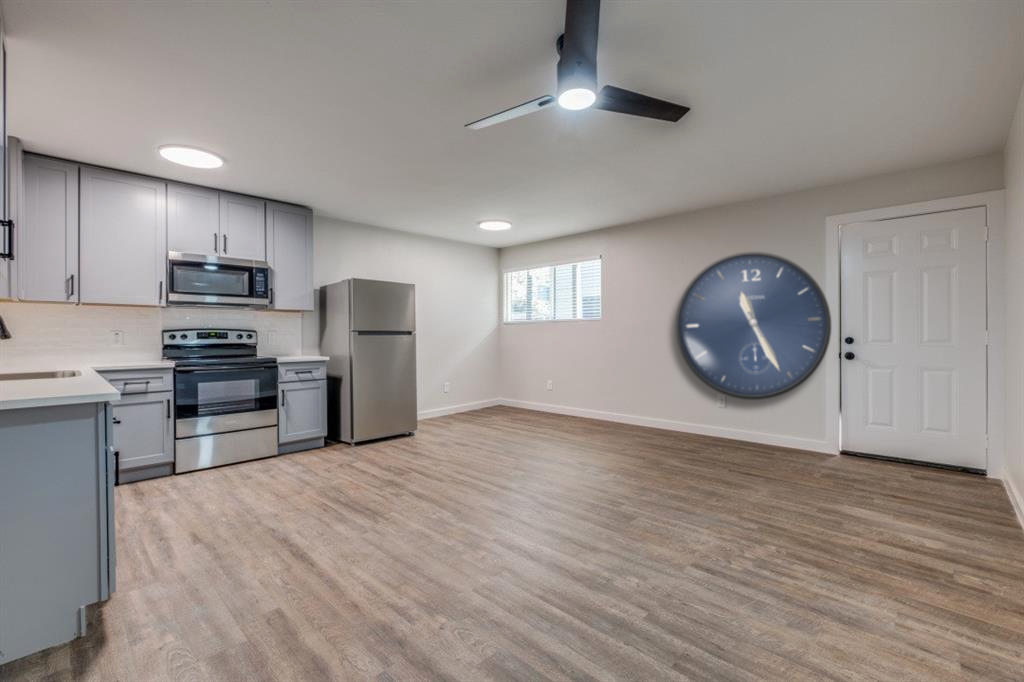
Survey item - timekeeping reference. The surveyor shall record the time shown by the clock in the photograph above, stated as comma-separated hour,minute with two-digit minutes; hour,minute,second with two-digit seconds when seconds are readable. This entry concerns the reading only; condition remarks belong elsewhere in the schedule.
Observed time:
11,26
